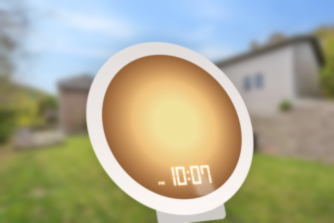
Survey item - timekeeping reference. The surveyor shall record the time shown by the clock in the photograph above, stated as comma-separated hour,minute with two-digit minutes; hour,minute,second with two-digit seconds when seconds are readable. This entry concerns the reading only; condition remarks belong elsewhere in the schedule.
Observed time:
10,07
